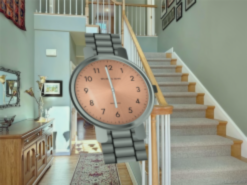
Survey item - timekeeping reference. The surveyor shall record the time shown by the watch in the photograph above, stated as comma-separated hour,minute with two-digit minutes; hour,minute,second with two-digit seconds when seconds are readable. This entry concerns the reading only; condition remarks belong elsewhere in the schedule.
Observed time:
5,59
